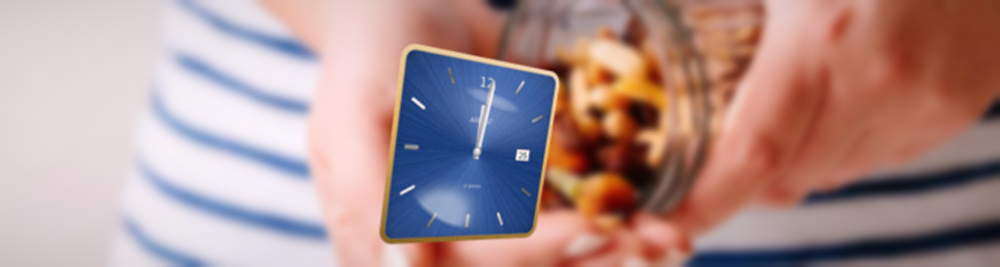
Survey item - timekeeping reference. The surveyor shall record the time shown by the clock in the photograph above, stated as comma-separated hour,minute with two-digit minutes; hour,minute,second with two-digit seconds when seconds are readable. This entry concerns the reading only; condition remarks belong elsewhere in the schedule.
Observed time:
12,01
